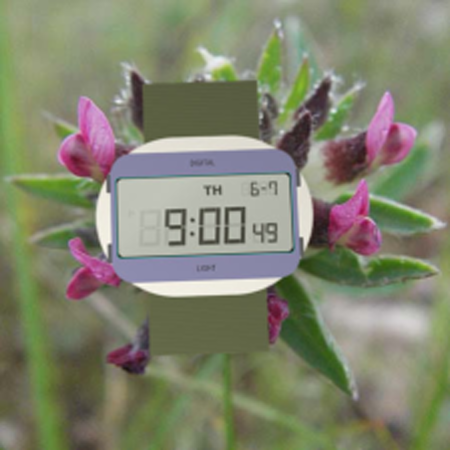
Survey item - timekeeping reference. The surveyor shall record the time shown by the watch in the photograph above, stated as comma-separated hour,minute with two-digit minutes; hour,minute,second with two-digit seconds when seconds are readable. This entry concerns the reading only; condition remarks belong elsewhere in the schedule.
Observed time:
9,00,49
